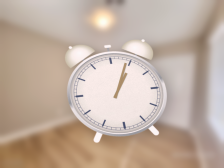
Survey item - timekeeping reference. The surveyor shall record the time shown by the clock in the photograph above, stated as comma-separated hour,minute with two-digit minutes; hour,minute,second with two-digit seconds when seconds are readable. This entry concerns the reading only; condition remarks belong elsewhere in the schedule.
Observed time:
1,04
